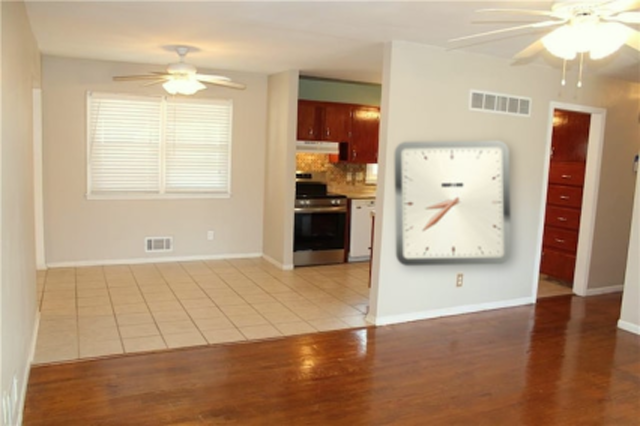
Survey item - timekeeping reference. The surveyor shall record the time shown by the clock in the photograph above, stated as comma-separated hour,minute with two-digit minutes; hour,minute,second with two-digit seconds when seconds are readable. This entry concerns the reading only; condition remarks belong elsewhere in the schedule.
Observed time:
8,38
